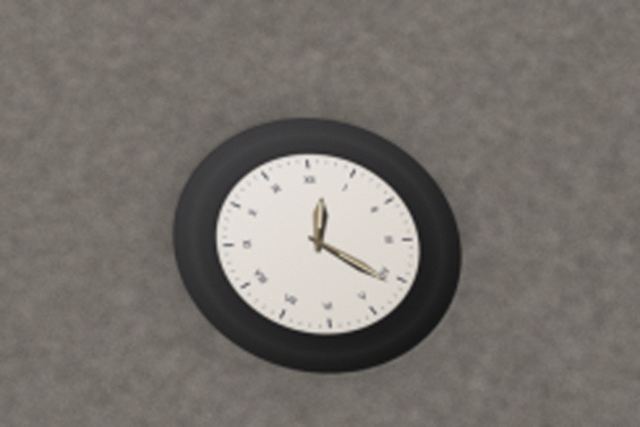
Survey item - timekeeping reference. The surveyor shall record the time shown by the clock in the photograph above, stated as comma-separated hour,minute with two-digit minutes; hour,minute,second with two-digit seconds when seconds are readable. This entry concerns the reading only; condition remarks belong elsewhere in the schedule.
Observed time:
12,21
